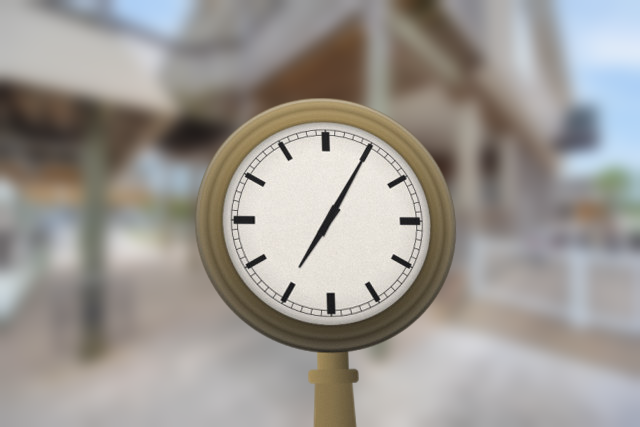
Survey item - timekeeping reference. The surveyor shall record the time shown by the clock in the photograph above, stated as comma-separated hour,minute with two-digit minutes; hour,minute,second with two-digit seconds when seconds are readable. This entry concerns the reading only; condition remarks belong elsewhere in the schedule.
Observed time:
7,05
